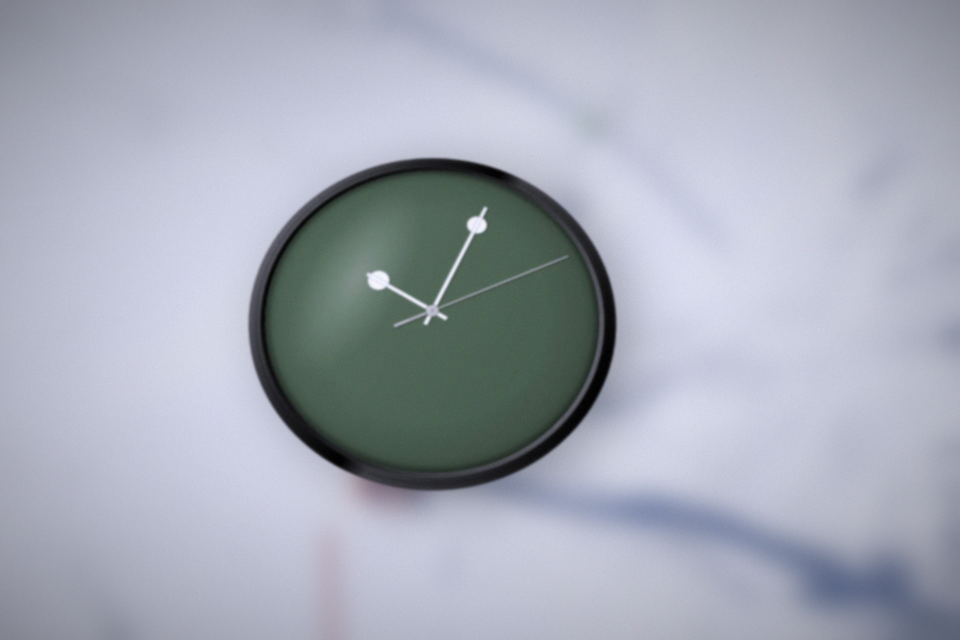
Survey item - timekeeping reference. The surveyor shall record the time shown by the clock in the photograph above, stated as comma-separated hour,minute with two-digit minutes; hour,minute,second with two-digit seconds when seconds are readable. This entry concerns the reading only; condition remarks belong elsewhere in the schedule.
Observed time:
10,04,11
